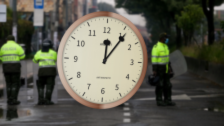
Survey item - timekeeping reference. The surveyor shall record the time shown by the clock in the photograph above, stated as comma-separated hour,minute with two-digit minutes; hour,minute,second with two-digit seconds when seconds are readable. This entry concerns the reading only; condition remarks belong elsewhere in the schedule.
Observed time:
12,06
